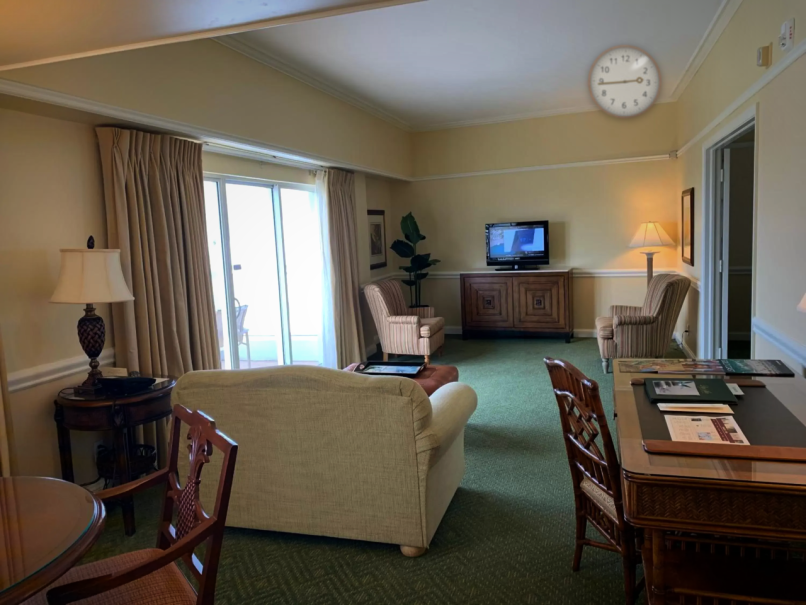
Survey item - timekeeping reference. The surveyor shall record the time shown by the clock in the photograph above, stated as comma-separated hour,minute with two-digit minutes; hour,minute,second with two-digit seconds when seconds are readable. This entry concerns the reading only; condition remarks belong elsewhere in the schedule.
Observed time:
2,44
